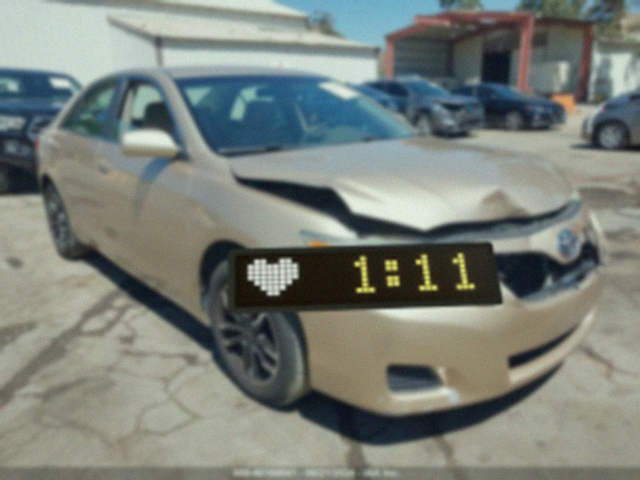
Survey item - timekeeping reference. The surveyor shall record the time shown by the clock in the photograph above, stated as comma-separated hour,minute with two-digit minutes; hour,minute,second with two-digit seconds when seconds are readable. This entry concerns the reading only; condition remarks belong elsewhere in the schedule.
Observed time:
1,11
